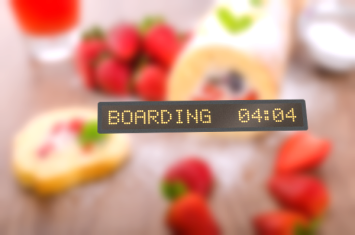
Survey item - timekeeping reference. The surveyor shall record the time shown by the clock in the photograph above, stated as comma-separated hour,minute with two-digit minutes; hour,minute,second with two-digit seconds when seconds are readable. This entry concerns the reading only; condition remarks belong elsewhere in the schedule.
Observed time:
4,04
